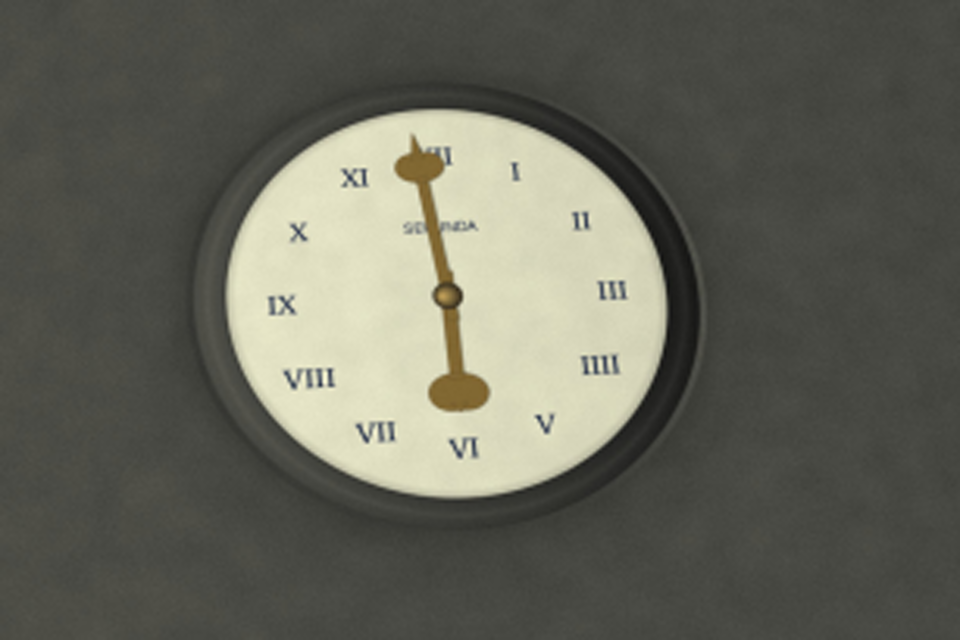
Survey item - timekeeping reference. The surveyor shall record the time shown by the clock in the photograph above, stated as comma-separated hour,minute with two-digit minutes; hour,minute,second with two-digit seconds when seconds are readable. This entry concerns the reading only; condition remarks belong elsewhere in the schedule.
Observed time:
5,59
